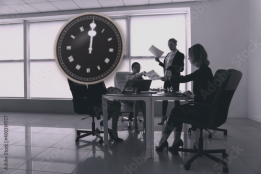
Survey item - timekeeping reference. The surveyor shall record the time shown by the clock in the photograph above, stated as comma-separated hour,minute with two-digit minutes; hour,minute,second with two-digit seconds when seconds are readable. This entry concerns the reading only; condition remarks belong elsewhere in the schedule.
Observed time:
12,00
